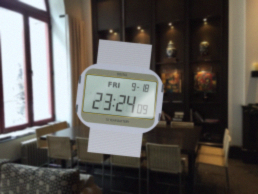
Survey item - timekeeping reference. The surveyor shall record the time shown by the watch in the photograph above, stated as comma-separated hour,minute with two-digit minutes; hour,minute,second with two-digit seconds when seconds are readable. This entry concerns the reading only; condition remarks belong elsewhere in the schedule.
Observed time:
23,24,09
